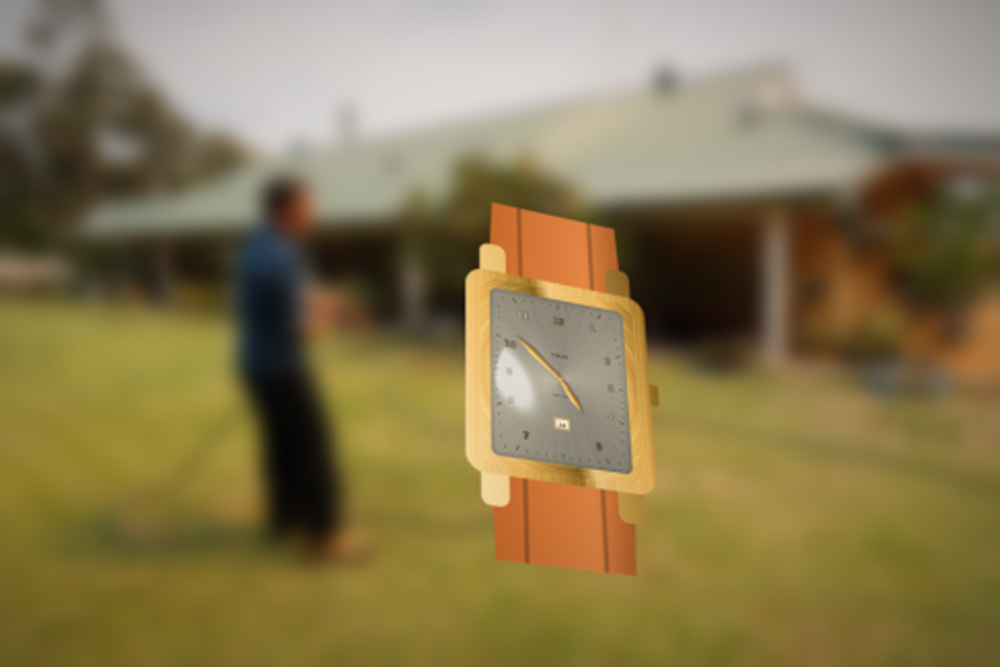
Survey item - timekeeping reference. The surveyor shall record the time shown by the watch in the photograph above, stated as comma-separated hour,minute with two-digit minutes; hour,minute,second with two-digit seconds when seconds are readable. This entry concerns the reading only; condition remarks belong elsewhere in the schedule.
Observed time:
4,52
